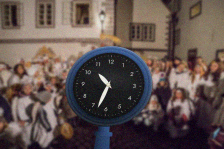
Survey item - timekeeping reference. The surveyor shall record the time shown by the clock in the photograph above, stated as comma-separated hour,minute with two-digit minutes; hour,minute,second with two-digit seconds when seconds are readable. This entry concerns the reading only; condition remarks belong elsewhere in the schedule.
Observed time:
10,33
